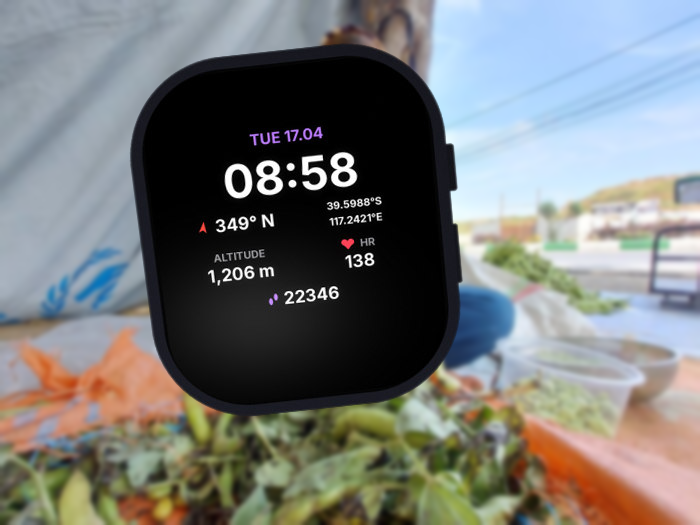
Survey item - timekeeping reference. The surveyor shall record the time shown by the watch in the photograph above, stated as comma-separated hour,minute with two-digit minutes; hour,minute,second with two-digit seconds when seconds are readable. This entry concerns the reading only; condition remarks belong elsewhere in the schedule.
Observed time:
8,58
